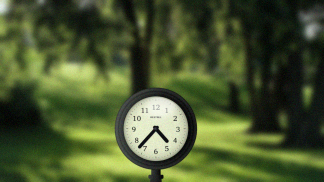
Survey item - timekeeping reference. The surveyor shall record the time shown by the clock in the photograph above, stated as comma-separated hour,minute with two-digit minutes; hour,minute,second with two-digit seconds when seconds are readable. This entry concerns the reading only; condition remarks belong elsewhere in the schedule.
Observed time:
4,37
